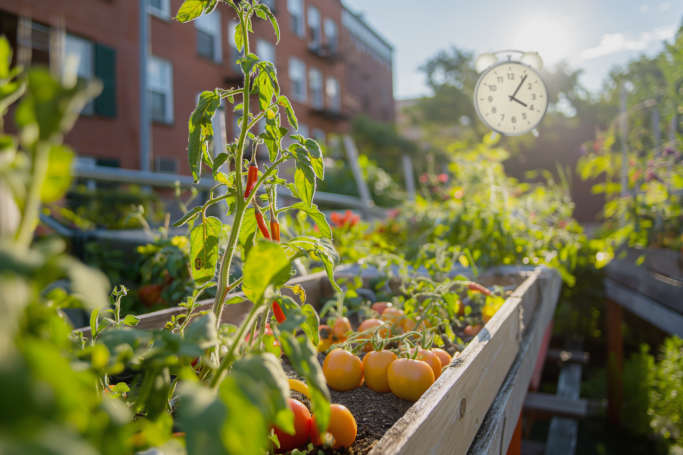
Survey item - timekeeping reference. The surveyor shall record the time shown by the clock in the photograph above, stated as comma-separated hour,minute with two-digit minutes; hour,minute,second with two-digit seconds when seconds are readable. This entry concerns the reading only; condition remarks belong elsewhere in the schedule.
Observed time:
4,06
